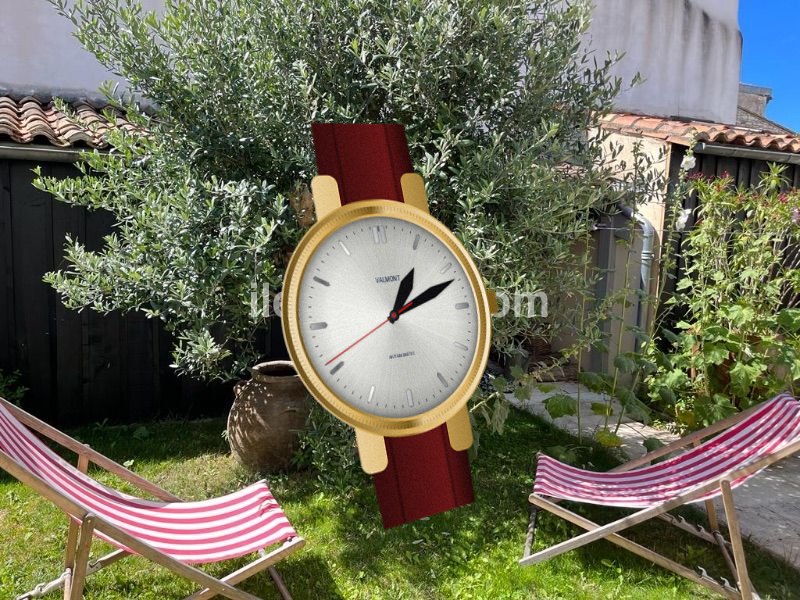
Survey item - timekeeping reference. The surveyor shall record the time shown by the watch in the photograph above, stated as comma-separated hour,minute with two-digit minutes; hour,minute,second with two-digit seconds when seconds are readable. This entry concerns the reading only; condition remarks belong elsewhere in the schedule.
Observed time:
1,11,41
